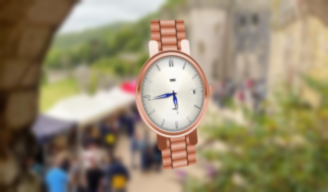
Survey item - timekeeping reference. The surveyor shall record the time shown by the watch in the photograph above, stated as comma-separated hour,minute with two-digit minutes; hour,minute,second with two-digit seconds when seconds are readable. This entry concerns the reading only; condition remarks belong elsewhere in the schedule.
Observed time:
5,44
